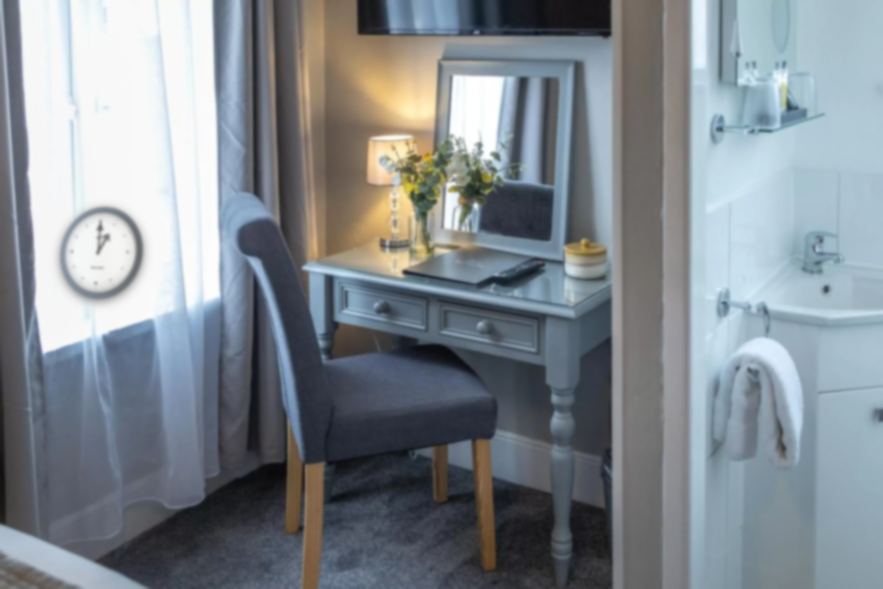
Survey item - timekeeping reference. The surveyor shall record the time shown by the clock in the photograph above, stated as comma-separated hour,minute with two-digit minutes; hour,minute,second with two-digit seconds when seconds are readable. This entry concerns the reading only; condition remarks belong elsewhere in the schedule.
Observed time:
1,00
